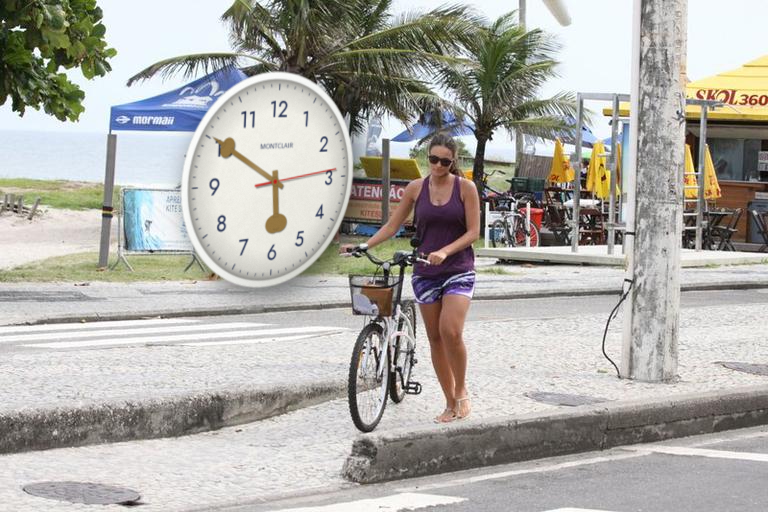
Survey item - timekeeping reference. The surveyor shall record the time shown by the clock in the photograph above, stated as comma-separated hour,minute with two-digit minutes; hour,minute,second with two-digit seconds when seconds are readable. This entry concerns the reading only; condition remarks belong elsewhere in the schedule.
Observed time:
5,50,14
